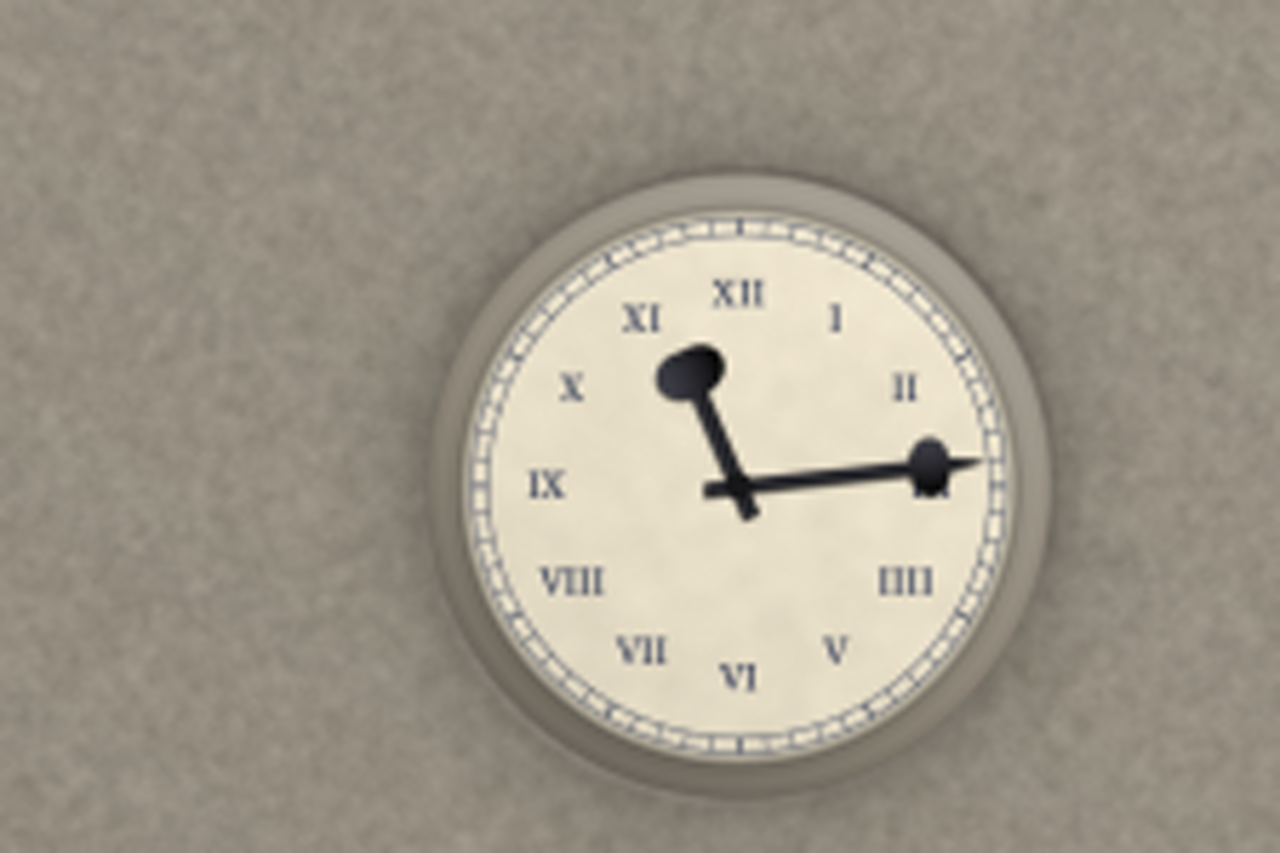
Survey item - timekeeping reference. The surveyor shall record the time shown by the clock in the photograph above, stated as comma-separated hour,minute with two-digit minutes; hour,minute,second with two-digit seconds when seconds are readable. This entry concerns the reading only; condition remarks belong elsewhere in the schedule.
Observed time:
11,14
